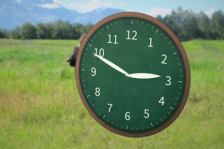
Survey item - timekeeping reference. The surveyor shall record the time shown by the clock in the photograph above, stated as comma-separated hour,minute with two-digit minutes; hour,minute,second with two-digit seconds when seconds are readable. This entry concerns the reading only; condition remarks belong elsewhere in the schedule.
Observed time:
2,49
